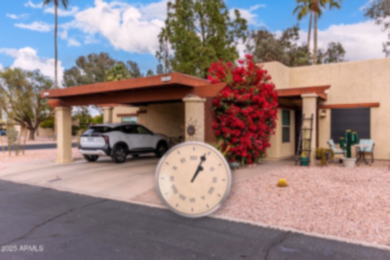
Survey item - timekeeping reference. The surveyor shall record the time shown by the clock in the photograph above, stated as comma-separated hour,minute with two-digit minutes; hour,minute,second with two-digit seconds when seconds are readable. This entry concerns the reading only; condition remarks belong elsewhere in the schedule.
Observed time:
1,04
